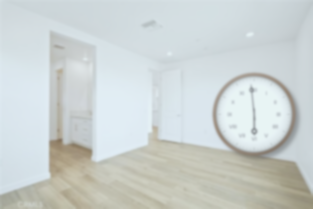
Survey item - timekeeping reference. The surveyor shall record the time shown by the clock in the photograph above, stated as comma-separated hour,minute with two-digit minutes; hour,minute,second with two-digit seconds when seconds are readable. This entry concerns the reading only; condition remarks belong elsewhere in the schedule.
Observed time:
5,59
